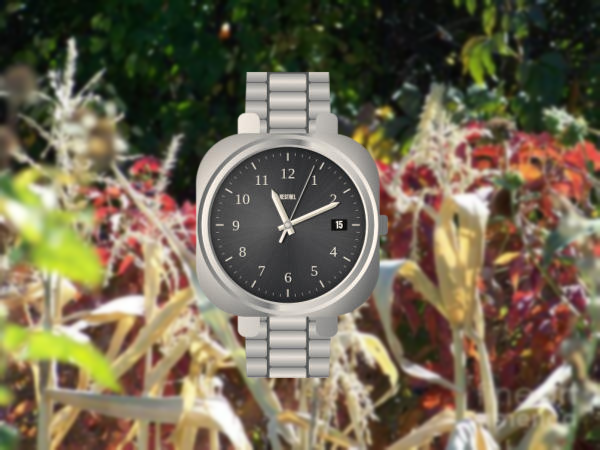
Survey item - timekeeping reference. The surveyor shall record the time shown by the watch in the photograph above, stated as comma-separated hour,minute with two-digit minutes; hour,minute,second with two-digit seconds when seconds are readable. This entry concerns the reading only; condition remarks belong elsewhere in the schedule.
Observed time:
11,11,04
